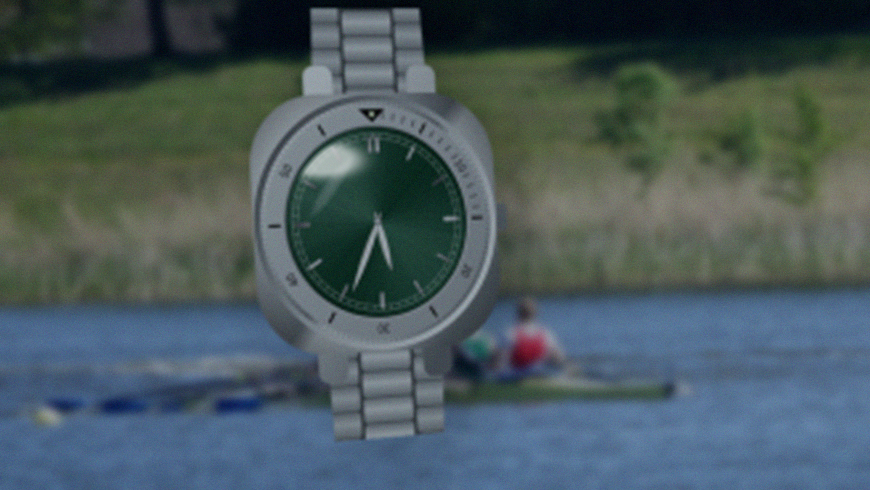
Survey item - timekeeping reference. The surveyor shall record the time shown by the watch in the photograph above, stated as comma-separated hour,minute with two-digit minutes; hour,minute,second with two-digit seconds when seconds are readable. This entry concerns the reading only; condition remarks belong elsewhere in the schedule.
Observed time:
5,34
